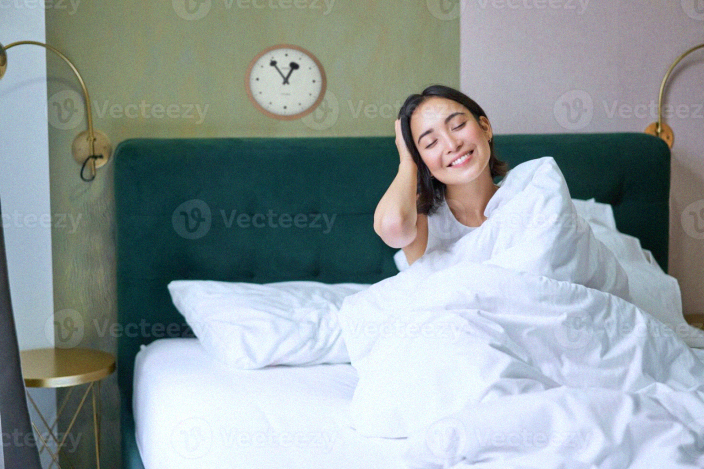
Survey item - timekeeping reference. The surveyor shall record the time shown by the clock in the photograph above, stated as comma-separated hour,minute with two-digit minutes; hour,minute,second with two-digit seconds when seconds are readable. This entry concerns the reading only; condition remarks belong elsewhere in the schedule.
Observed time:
12,54
